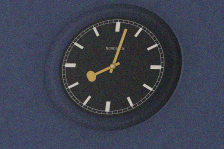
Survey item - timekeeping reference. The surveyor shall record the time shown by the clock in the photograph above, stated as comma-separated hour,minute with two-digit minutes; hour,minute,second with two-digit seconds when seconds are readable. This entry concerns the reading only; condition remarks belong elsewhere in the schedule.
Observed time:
8,02
